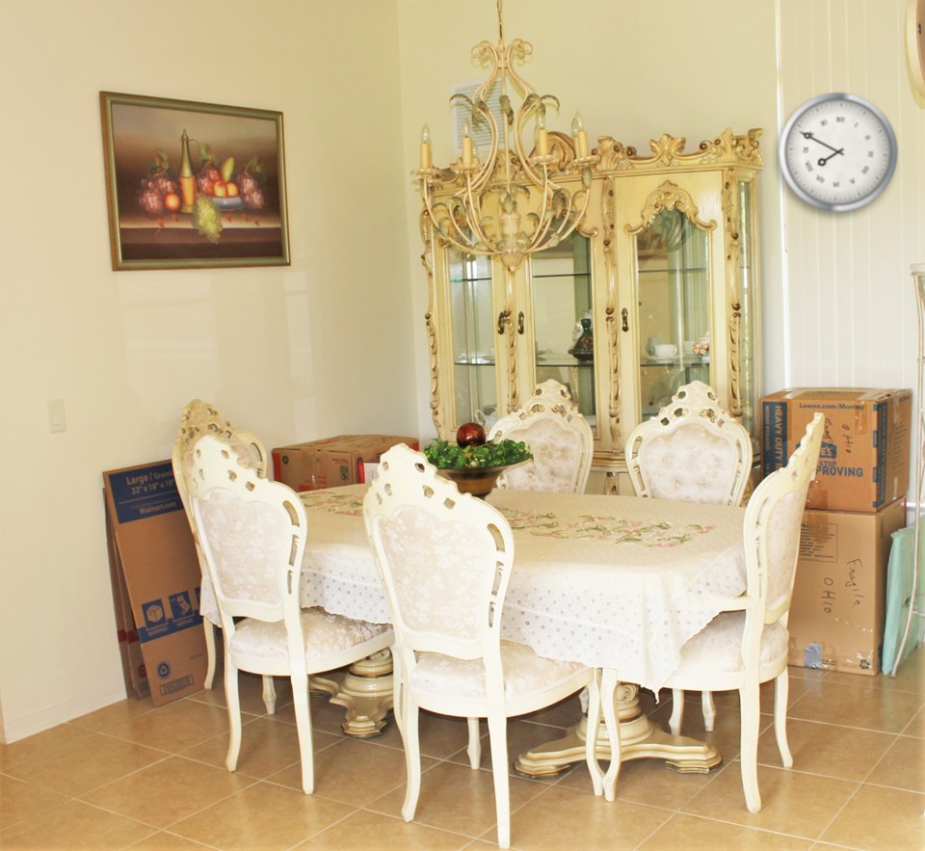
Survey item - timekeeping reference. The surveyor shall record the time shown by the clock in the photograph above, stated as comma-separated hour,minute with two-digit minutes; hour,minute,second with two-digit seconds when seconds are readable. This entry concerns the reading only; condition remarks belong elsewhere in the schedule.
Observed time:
7,49
